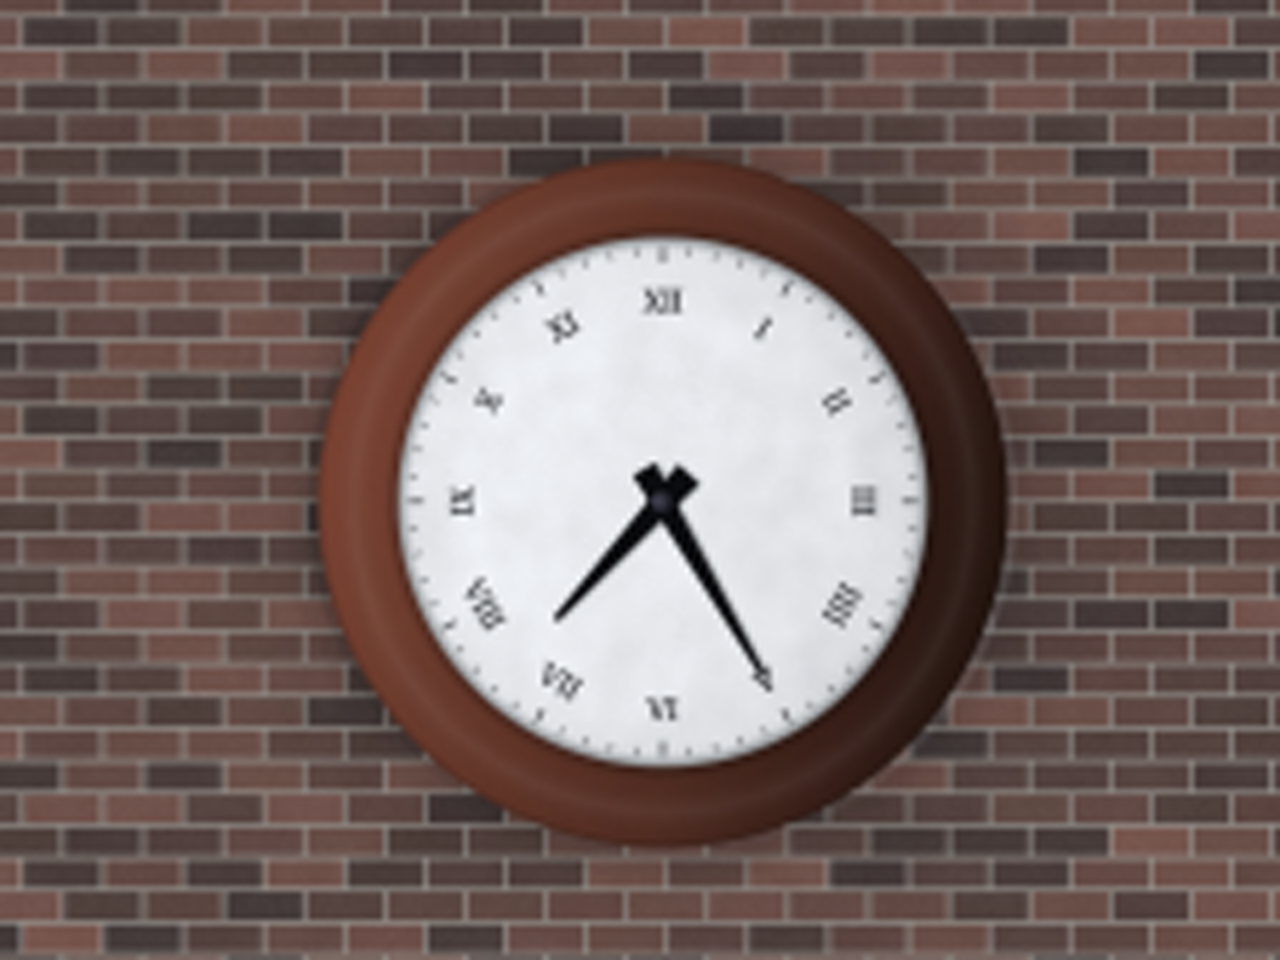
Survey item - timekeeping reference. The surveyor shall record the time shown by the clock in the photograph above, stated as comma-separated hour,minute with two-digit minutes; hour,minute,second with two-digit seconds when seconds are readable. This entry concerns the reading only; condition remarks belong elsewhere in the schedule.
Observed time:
7,25
